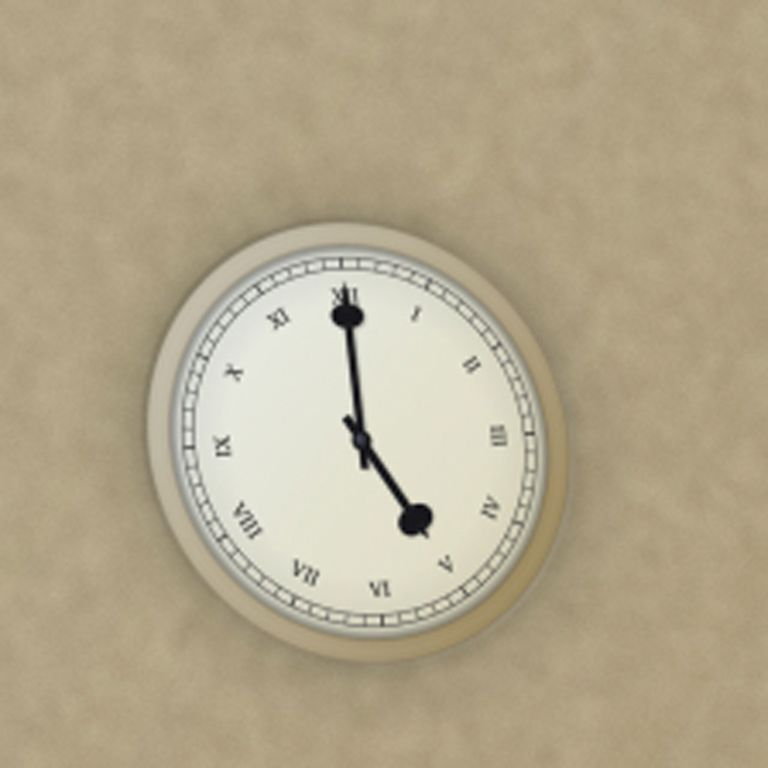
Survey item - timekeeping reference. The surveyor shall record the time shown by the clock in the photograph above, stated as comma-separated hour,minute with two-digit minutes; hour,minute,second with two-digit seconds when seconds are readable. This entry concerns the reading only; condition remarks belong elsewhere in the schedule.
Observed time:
5,00
